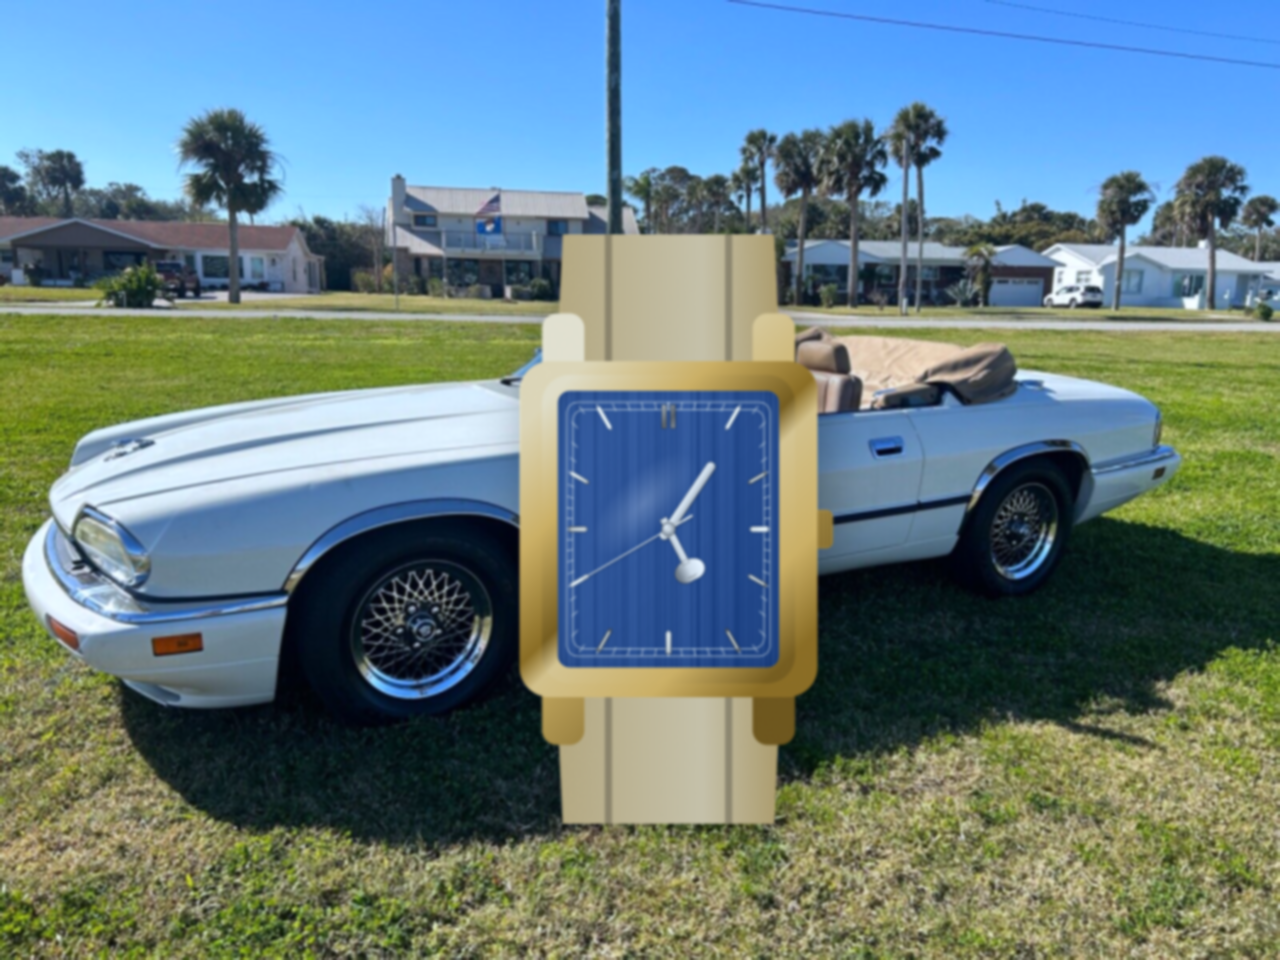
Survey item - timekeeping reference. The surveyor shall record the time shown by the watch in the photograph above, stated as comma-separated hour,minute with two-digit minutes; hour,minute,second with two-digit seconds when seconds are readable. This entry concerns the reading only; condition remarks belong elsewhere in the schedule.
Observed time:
5,05,40
